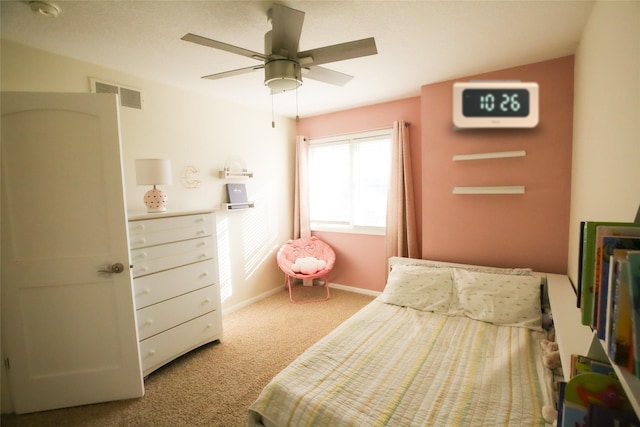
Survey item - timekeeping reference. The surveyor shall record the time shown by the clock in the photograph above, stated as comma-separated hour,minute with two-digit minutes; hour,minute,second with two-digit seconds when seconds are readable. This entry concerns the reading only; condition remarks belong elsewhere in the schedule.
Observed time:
10,26
